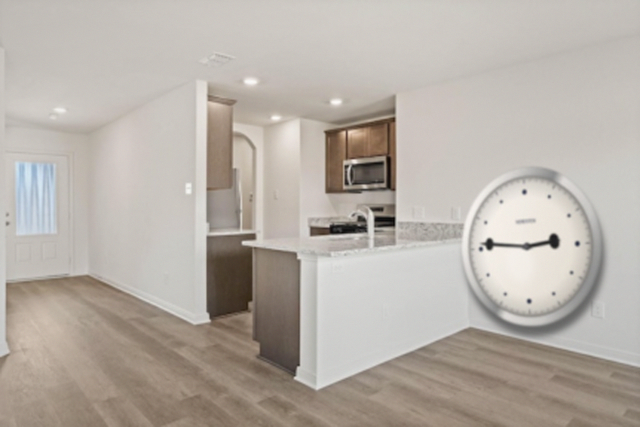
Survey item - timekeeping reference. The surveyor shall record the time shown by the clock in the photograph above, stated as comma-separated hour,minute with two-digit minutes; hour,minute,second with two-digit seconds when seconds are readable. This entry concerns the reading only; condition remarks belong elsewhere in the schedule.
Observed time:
2,46
